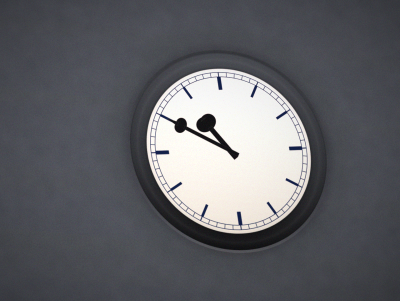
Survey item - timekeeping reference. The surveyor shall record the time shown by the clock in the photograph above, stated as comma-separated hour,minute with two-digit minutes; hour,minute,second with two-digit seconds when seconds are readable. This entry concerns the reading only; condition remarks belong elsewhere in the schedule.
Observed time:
10,50
